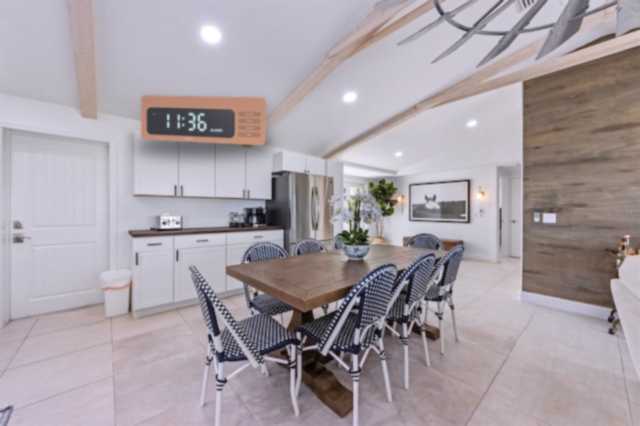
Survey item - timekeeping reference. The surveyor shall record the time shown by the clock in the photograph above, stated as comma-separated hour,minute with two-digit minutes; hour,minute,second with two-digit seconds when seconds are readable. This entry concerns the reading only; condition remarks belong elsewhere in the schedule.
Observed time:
11,36
